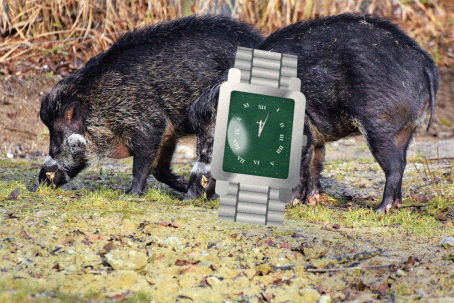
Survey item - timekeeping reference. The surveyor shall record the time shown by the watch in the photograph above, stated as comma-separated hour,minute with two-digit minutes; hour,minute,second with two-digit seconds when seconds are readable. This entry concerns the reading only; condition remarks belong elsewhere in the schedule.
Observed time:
12,03
